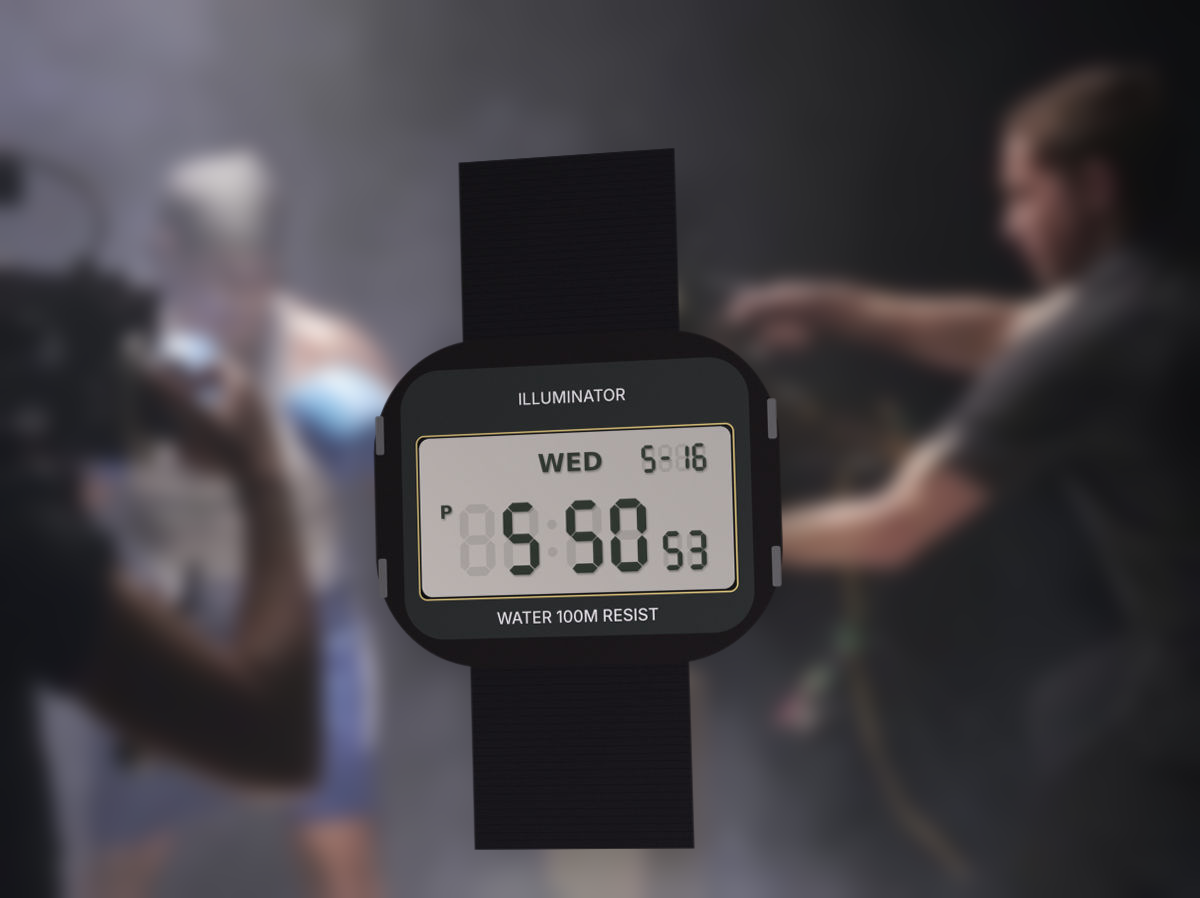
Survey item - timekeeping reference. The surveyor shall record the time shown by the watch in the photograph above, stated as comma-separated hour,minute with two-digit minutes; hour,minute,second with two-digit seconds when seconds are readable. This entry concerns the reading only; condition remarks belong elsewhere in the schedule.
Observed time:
5,50,53
